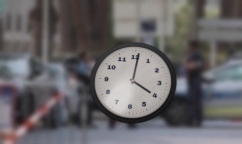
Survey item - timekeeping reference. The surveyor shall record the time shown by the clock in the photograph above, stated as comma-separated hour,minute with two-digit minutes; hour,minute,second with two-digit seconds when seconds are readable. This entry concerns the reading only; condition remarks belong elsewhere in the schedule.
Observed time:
4,01
